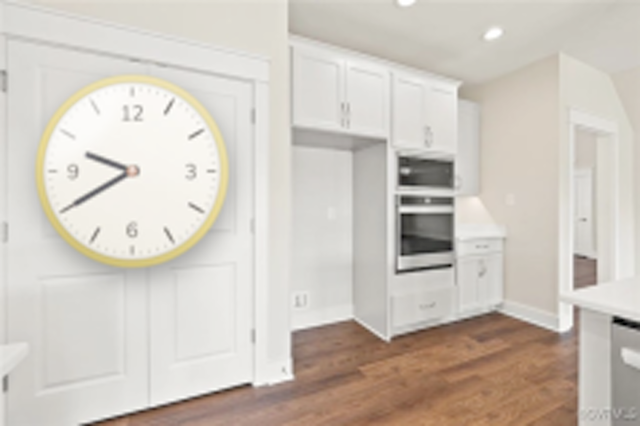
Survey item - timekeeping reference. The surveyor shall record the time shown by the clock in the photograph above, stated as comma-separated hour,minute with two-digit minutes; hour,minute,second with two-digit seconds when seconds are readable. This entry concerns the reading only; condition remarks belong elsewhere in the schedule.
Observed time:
9,40
